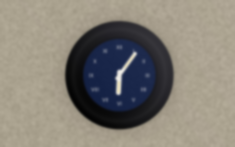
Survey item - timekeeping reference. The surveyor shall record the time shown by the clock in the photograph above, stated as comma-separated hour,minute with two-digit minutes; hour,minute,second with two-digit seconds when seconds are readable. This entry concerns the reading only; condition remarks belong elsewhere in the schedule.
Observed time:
6,06
